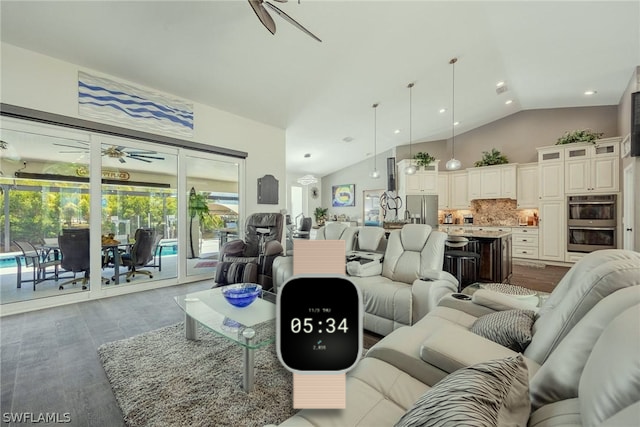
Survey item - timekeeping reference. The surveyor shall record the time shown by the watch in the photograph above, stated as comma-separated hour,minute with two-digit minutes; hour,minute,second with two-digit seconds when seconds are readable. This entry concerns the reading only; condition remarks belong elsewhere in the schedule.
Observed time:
5,34
